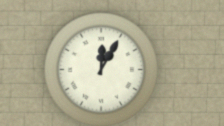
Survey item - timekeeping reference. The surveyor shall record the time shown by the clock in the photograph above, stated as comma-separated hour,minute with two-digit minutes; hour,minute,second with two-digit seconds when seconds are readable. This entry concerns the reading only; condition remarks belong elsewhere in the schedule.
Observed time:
12,05
